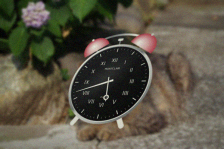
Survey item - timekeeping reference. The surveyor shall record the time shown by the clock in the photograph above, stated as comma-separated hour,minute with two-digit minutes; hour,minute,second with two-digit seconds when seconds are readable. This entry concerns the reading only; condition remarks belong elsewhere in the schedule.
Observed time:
5,42
